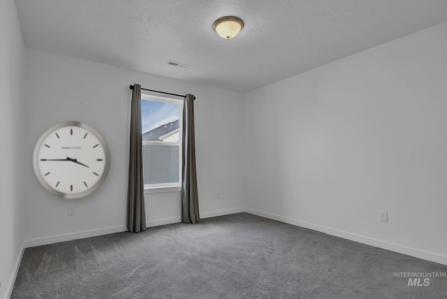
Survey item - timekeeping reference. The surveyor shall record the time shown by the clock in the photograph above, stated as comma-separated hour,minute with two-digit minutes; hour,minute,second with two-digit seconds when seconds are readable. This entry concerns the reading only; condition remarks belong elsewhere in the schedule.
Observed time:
3,45
